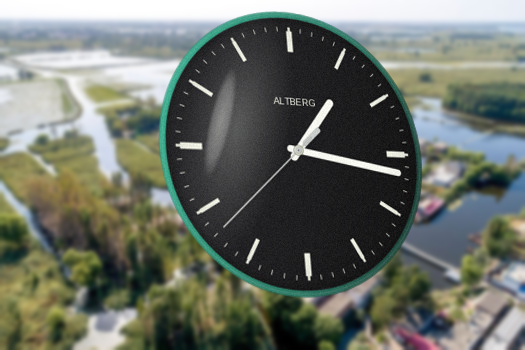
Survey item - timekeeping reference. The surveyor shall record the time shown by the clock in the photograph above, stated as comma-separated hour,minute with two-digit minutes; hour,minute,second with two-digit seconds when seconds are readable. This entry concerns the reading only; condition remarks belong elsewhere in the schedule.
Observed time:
1,16,38
